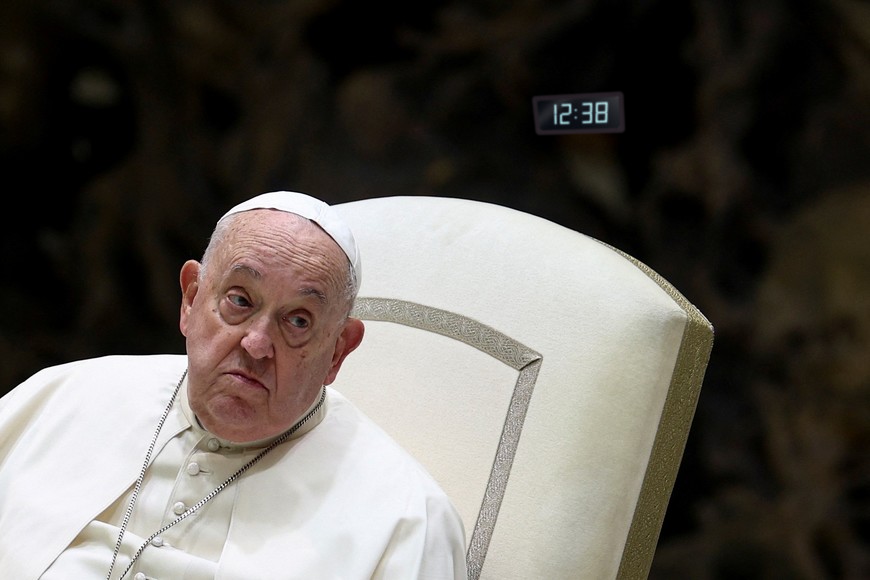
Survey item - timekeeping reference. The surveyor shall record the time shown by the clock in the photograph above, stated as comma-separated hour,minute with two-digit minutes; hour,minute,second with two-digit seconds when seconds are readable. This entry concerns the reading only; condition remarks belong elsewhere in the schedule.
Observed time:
12,38
